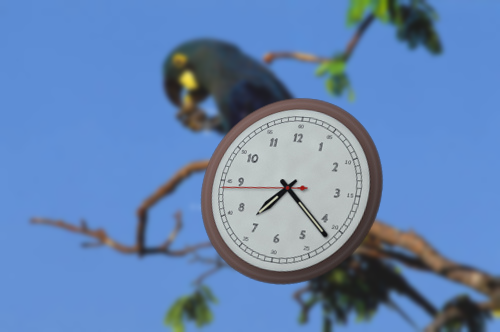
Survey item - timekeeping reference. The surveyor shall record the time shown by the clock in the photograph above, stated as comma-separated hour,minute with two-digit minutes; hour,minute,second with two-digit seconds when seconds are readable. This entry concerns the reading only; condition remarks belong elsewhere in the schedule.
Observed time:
7,21,44
